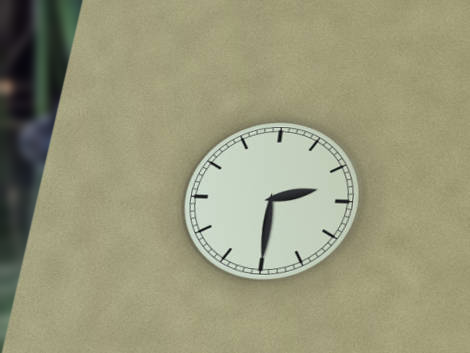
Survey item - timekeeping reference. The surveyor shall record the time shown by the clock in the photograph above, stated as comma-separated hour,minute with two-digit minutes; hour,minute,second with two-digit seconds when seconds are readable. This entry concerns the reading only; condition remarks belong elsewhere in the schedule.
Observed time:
2,30
